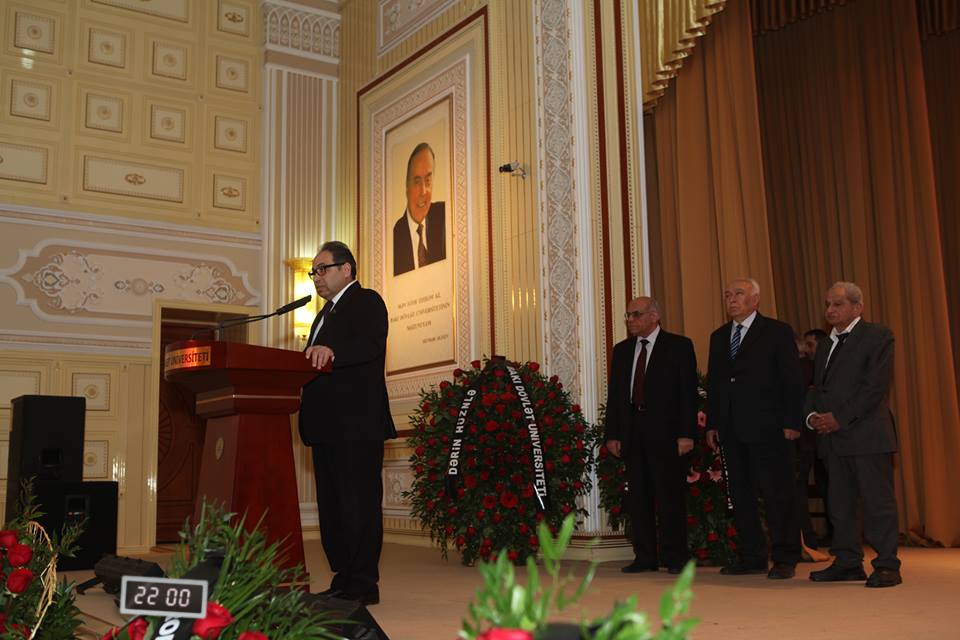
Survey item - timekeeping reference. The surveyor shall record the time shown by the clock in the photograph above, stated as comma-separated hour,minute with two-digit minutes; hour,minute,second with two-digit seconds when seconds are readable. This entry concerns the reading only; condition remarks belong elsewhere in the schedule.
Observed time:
22,00
